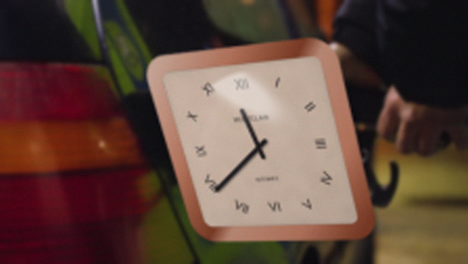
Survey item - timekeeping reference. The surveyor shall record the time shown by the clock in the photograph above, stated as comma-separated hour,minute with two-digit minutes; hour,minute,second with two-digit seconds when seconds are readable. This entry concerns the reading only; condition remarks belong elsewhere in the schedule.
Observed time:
11,39
